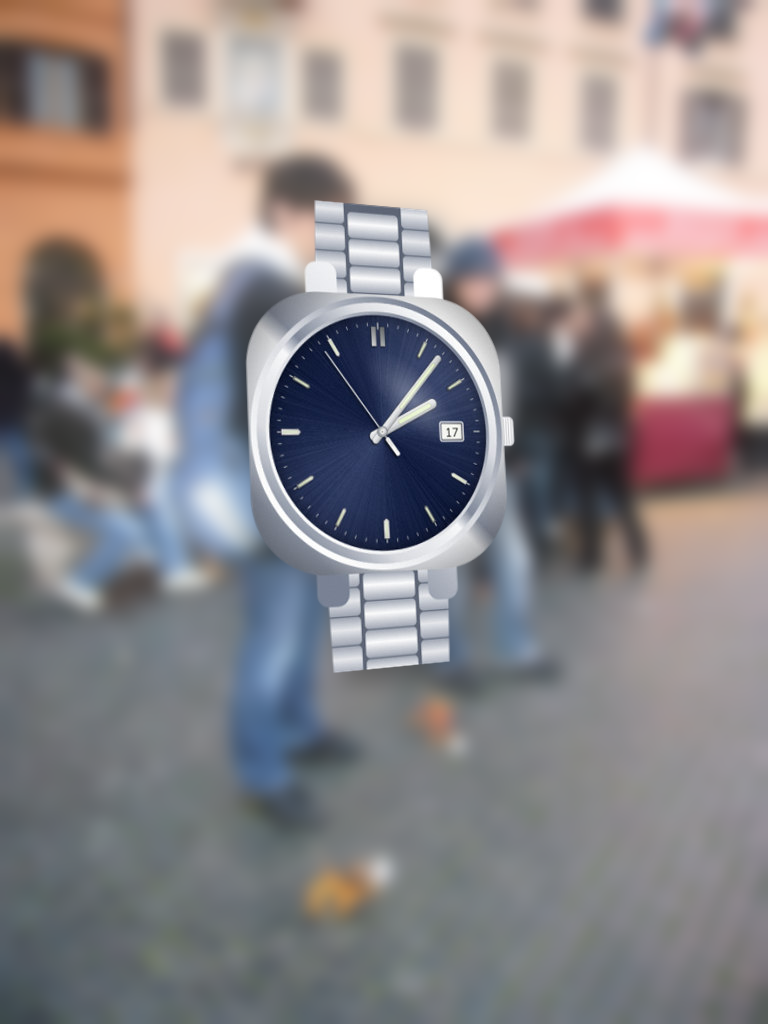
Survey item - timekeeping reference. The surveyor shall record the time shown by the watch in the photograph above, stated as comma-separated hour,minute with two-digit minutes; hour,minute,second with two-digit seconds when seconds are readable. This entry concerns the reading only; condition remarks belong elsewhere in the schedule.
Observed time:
2,06,54
